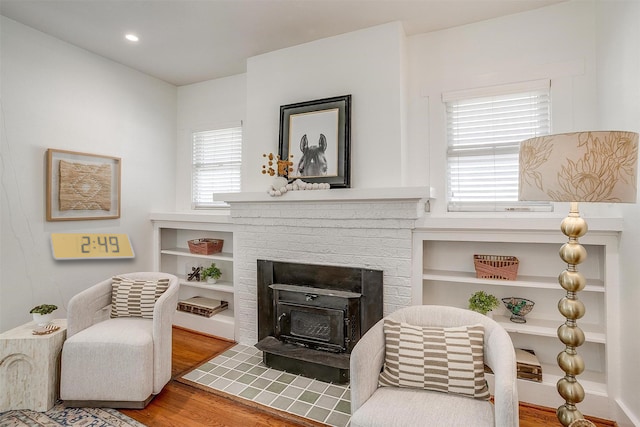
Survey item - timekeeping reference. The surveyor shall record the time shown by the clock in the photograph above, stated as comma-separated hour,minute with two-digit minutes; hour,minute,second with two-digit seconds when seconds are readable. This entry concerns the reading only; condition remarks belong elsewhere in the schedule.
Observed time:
2,49
